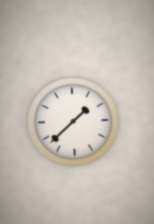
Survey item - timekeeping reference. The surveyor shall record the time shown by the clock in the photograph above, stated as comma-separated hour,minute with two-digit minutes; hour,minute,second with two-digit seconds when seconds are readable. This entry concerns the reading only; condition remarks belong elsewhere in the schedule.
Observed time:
1,38
